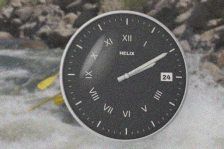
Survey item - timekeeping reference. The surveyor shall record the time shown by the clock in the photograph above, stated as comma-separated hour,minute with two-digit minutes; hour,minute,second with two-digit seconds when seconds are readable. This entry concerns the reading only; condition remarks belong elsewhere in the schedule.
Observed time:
2,10
